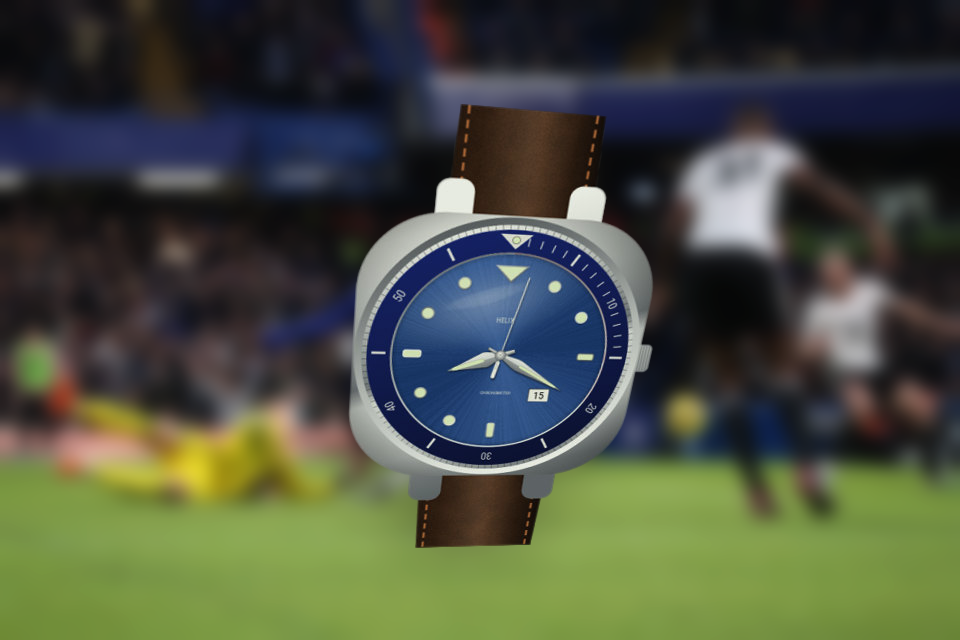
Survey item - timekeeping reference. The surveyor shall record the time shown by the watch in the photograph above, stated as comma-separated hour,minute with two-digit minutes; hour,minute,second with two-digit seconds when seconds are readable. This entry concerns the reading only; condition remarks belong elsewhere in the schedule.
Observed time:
8,20,02
